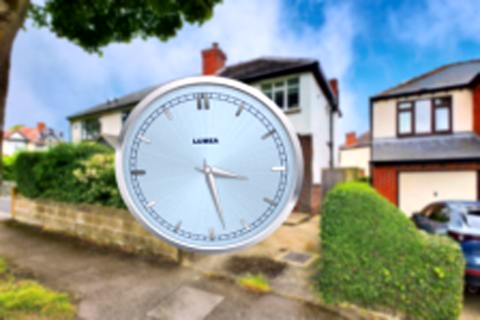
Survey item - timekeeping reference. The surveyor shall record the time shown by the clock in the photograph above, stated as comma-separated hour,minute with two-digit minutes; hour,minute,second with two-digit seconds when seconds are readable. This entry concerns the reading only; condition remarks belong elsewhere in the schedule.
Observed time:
3,28
